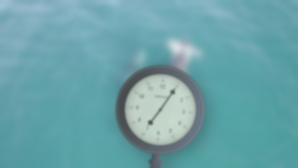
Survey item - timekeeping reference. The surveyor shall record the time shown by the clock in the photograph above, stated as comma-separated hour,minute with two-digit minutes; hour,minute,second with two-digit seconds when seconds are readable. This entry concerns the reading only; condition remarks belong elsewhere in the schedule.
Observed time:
7,05
